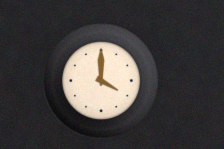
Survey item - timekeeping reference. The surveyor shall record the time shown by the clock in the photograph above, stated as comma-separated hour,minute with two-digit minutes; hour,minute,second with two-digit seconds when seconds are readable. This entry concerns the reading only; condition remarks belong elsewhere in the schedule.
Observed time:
4,00
